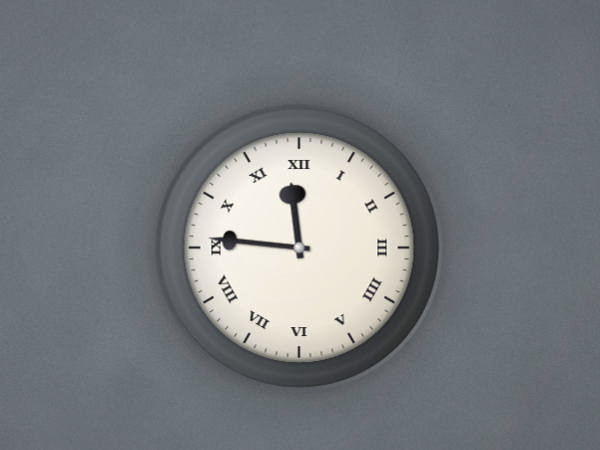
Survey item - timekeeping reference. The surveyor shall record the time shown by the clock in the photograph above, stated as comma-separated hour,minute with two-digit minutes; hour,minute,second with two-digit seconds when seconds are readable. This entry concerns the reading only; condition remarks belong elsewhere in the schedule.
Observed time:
11,46
